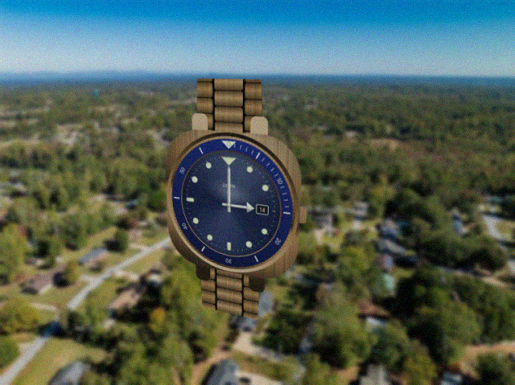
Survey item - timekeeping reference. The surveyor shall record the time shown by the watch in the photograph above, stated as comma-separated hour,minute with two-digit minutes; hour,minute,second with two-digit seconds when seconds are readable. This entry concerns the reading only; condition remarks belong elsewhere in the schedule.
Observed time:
3,00
